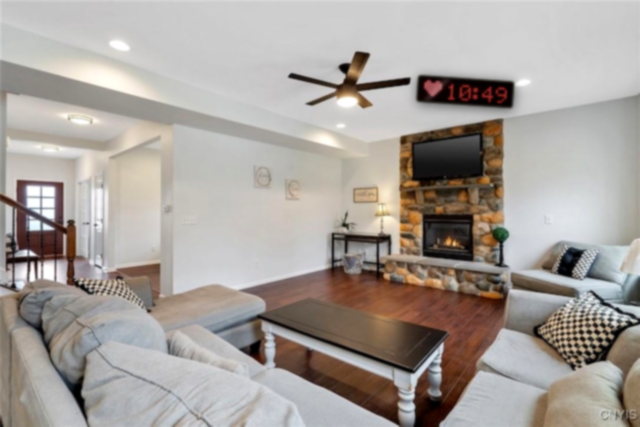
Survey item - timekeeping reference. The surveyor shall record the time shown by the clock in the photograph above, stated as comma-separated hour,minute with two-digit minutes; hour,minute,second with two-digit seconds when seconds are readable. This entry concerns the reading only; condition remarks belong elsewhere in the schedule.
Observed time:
10,49
